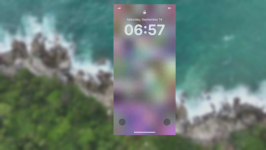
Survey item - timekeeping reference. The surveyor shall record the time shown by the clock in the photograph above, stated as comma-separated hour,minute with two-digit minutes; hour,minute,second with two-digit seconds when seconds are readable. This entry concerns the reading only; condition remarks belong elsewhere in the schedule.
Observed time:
6,57
